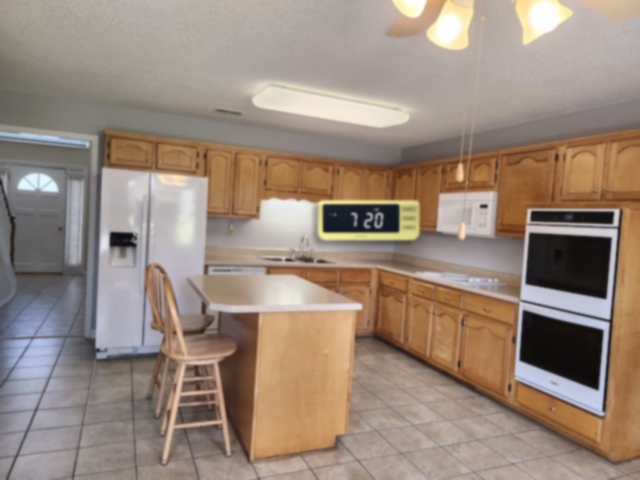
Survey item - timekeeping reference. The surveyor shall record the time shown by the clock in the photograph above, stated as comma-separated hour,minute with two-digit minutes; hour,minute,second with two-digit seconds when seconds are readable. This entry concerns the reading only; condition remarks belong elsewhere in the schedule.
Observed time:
7,20
